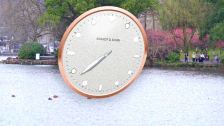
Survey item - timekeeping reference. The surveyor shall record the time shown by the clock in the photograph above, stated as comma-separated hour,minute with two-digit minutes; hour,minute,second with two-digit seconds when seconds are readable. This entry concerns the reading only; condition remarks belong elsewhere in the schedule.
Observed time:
7,38
